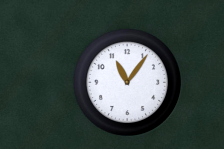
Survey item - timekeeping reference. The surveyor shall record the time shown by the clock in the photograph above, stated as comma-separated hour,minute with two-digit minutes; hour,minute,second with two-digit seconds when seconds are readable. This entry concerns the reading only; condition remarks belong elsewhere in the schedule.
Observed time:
11,06
